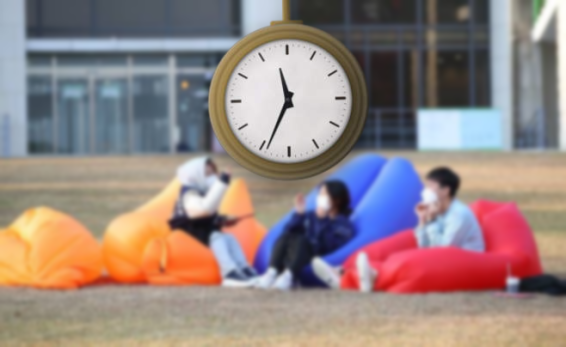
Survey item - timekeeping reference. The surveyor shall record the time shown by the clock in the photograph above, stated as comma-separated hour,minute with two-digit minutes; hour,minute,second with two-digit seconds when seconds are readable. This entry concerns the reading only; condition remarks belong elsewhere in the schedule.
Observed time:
11,34
